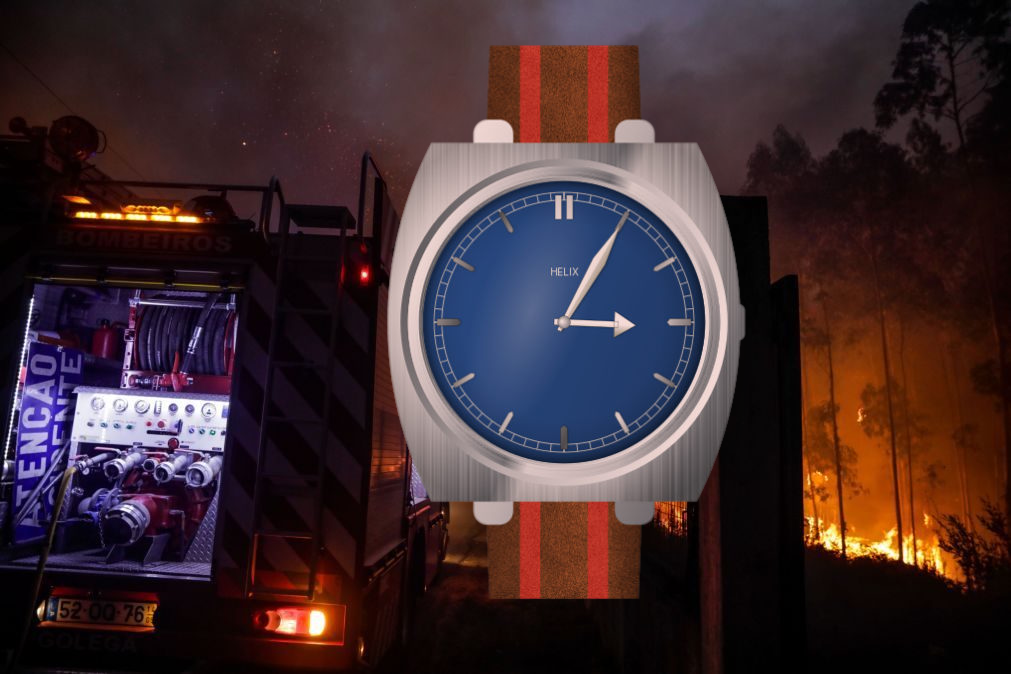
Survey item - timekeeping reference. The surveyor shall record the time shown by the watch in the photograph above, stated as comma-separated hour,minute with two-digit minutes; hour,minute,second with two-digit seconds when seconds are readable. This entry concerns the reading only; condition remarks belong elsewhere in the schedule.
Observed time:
3,05
